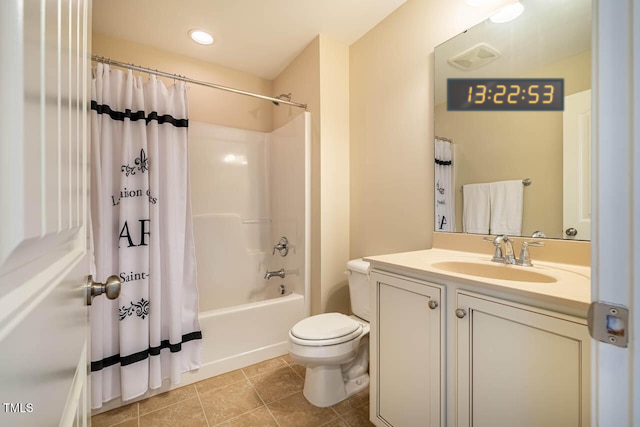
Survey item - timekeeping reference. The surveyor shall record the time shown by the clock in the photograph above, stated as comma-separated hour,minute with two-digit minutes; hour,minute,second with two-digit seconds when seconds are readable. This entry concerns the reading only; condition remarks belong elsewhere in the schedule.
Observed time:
13,22,53
